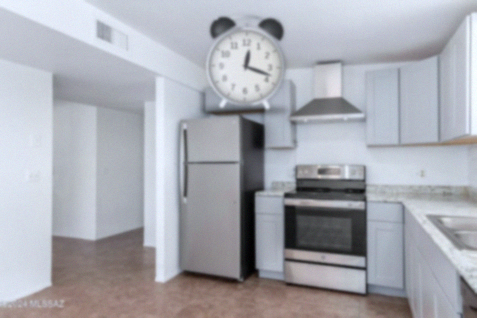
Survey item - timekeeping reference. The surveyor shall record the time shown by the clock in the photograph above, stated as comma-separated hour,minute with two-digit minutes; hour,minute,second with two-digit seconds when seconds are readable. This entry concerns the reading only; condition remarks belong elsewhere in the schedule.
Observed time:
12,18
